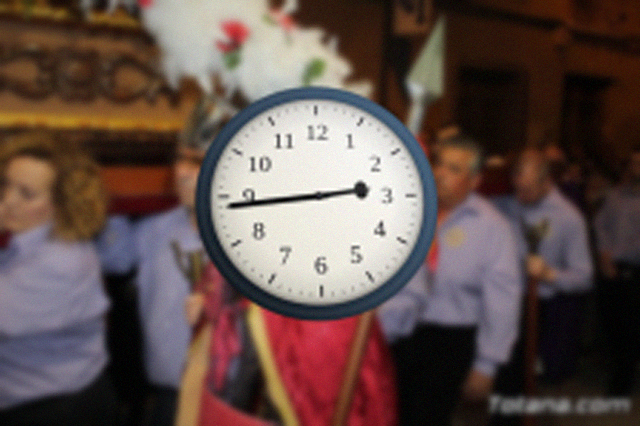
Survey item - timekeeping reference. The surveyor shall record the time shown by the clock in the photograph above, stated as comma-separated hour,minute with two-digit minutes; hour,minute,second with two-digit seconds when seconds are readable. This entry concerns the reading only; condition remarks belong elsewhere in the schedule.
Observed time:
2,44
